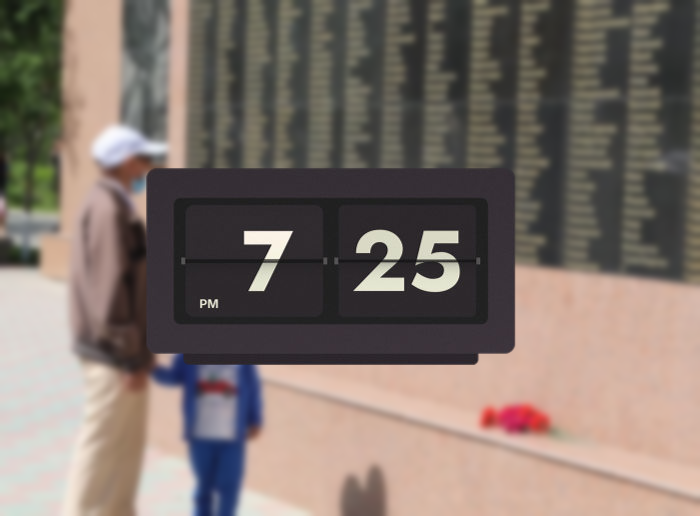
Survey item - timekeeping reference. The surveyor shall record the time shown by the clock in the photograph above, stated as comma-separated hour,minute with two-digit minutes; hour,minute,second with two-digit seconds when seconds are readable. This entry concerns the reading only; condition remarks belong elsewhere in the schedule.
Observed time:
7,25
